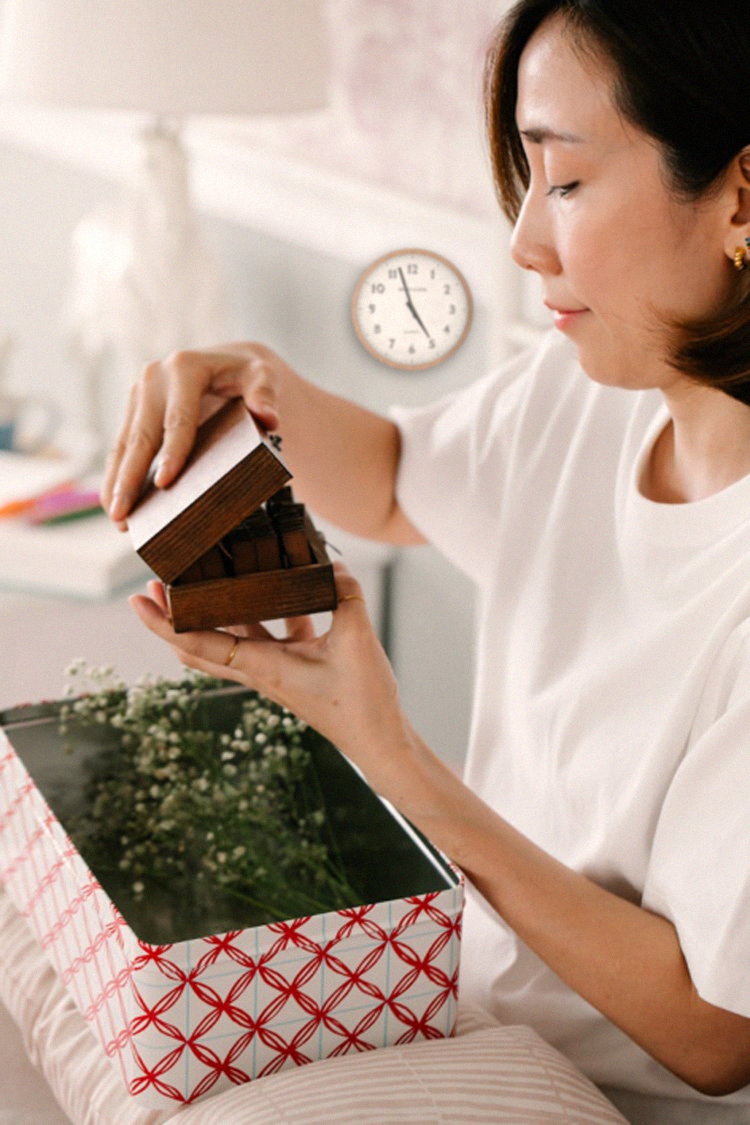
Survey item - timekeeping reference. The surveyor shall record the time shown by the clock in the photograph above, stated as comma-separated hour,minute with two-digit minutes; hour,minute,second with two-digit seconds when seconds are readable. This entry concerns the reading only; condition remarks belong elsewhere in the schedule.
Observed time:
4,57
